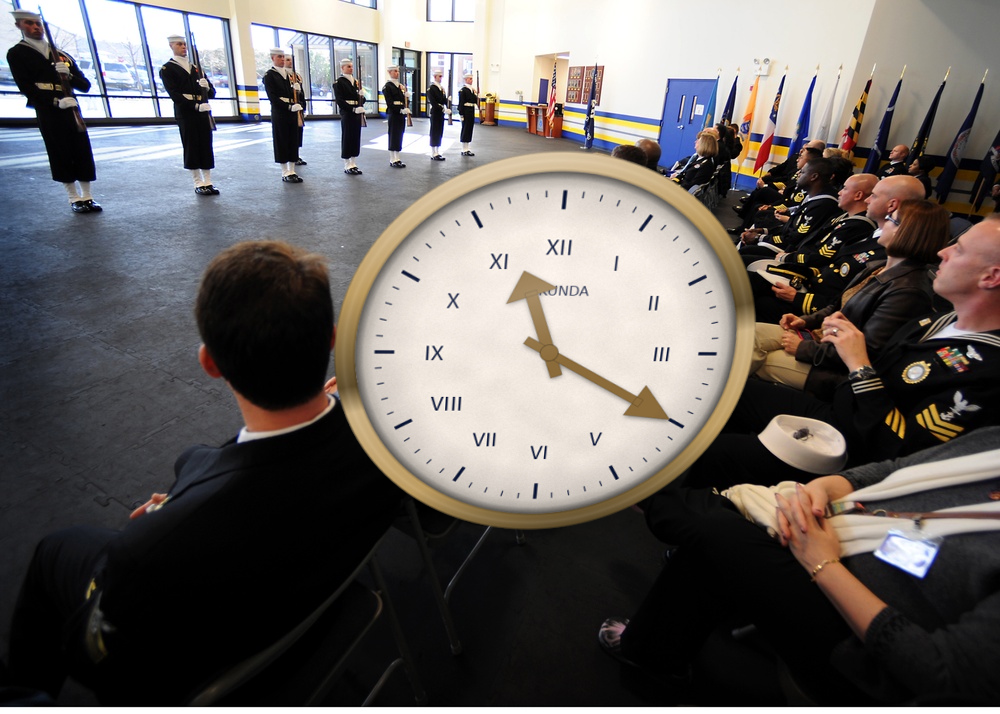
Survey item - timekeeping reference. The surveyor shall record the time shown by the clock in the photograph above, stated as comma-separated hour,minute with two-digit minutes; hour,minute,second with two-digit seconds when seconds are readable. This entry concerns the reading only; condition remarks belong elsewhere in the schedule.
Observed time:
11,20
